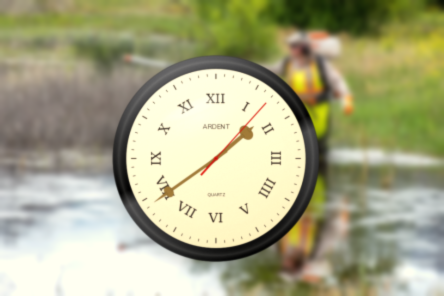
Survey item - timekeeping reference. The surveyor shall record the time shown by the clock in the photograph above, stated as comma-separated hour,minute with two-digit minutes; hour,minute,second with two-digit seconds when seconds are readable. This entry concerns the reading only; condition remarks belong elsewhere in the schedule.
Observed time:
1,39,07
